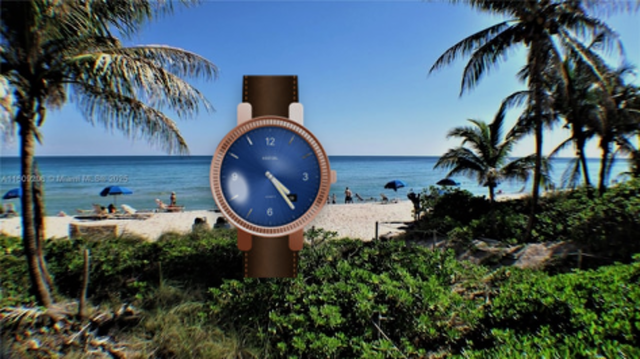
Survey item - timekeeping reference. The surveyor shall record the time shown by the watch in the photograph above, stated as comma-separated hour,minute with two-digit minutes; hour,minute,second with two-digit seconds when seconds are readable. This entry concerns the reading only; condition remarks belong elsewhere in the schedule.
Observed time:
4,24
